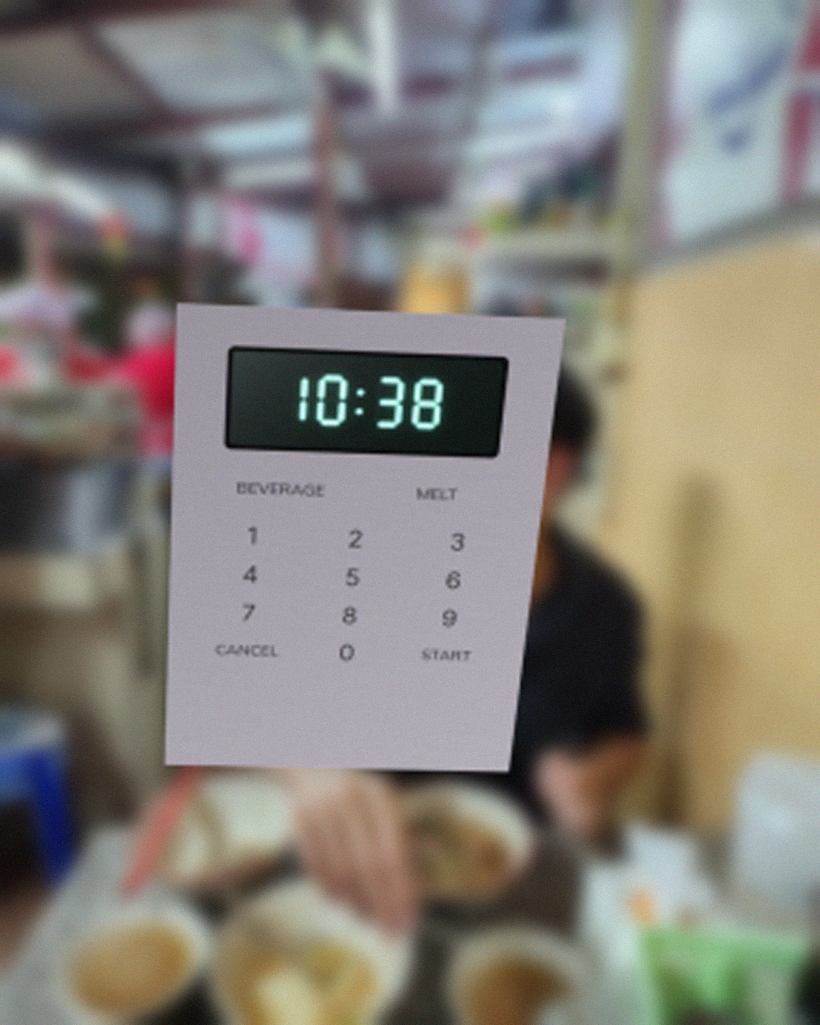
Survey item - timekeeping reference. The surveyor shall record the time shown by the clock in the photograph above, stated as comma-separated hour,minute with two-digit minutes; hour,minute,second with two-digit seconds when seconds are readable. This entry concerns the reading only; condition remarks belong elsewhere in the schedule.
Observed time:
10,38
